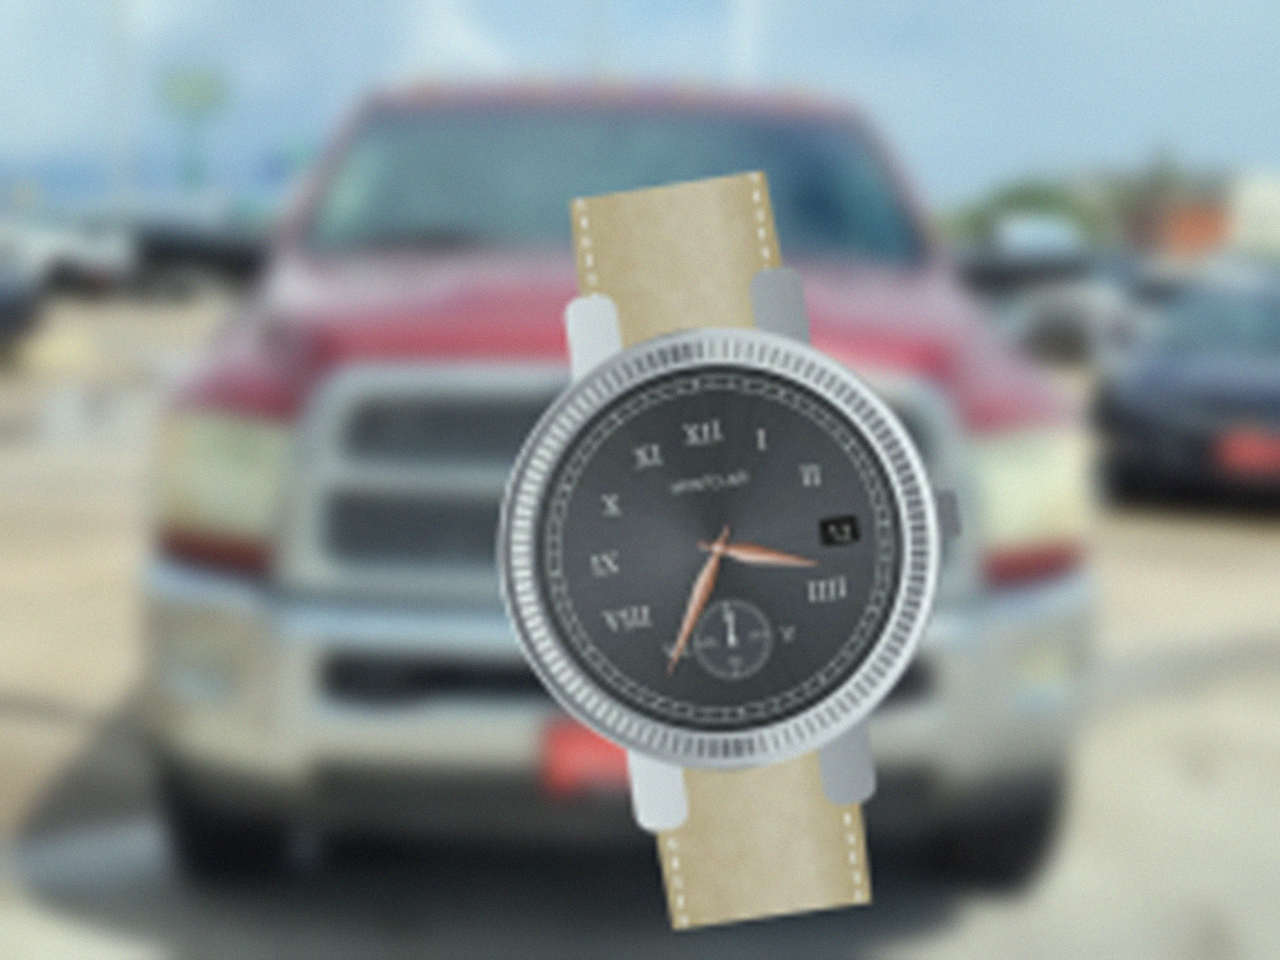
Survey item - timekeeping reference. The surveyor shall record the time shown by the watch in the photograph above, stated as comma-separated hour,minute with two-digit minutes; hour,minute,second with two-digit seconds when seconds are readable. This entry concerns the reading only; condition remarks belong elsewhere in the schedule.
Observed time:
3,35
